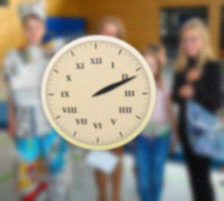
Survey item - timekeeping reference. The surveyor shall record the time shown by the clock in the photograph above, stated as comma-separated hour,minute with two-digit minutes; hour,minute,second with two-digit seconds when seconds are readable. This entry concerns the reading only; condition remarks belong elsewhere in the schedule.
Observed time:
2,11
